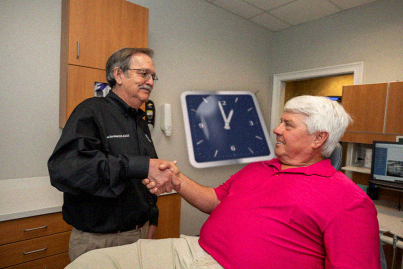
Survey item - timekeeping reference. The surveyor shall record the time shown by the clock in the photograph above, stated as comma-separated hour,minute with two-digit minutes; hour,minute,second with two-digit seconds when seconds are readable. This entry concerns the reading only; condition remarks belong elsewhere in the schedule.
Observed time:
12,59
